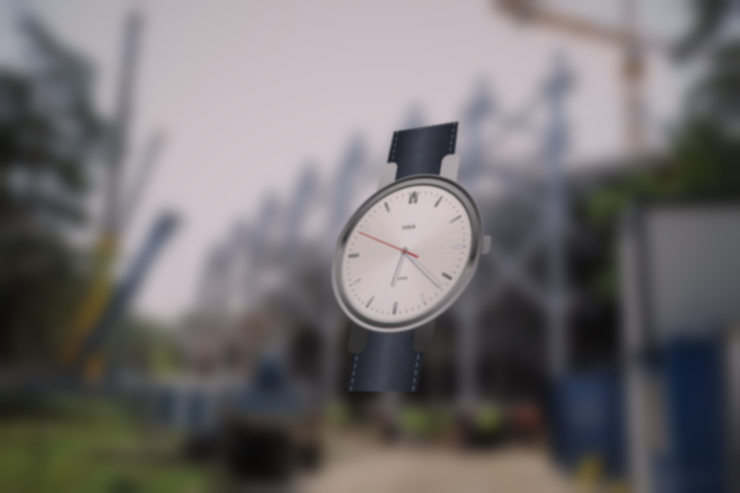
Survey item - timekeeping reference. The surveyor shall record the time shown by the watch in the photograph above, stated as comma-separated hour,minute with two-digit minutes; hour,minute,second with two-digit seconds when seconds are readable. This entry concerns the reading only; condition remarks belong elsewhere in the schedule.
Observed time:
6,21,49
